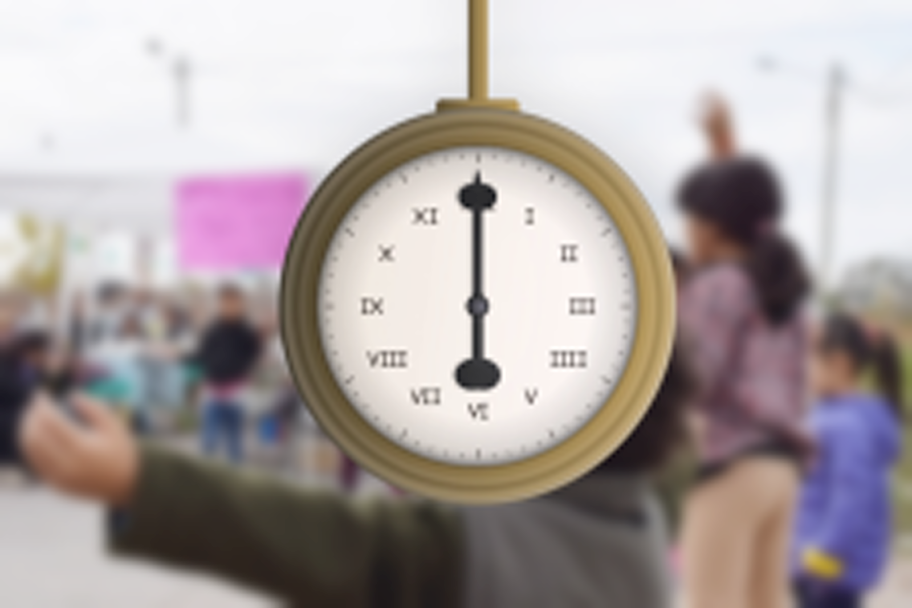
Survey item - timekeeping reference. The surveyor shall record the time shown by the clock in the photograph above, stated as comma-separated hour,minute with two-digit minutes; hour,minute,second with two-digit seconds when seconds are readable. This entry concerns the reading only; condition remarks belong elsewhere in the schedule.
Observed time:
6,00
